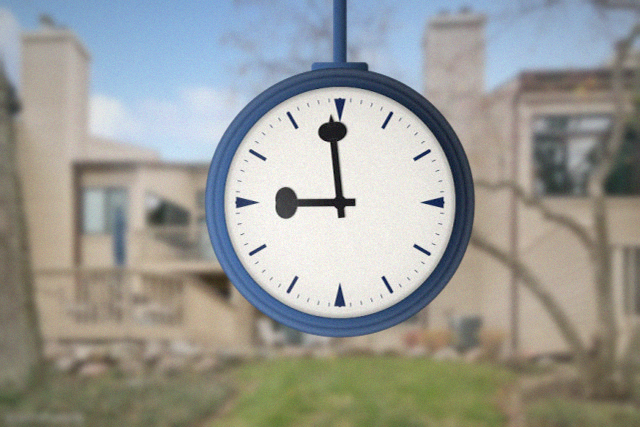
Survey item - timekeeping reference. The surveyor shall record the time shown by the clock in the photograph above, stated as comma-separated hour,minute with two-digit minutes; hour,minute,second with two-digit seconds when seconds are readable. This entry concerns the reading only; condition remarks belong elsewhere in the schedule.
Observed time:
8,59
